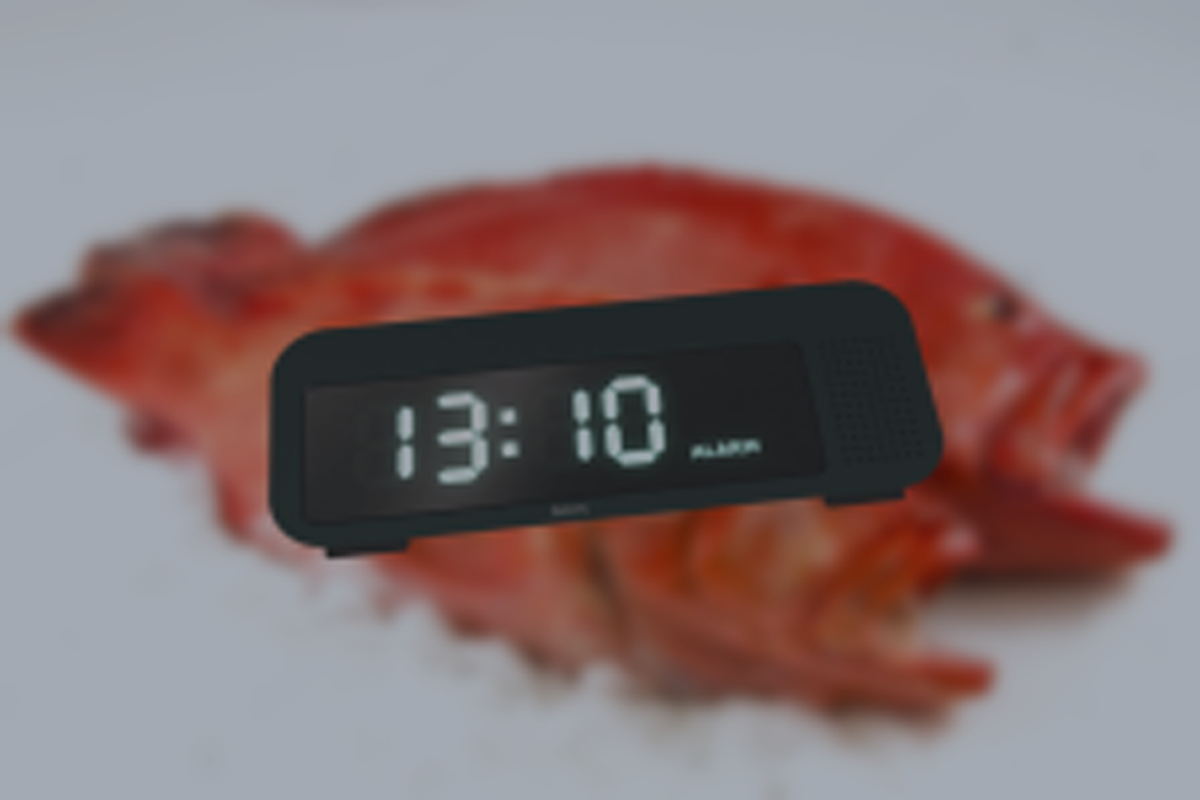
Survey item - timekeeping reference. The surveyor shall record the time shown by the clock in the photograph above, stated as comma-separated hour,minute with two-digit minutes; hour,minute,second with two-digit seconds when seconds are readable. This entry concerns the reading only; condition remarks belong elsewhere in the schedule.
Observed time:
13,10
